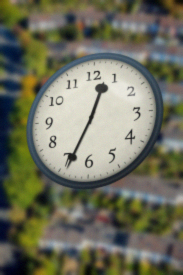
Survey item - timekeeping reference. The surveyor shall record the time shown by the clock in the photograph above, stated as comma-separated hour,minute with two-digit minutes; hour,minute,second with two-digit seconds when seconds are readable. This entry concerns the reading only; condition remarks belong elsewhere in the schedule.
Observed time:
12,34
